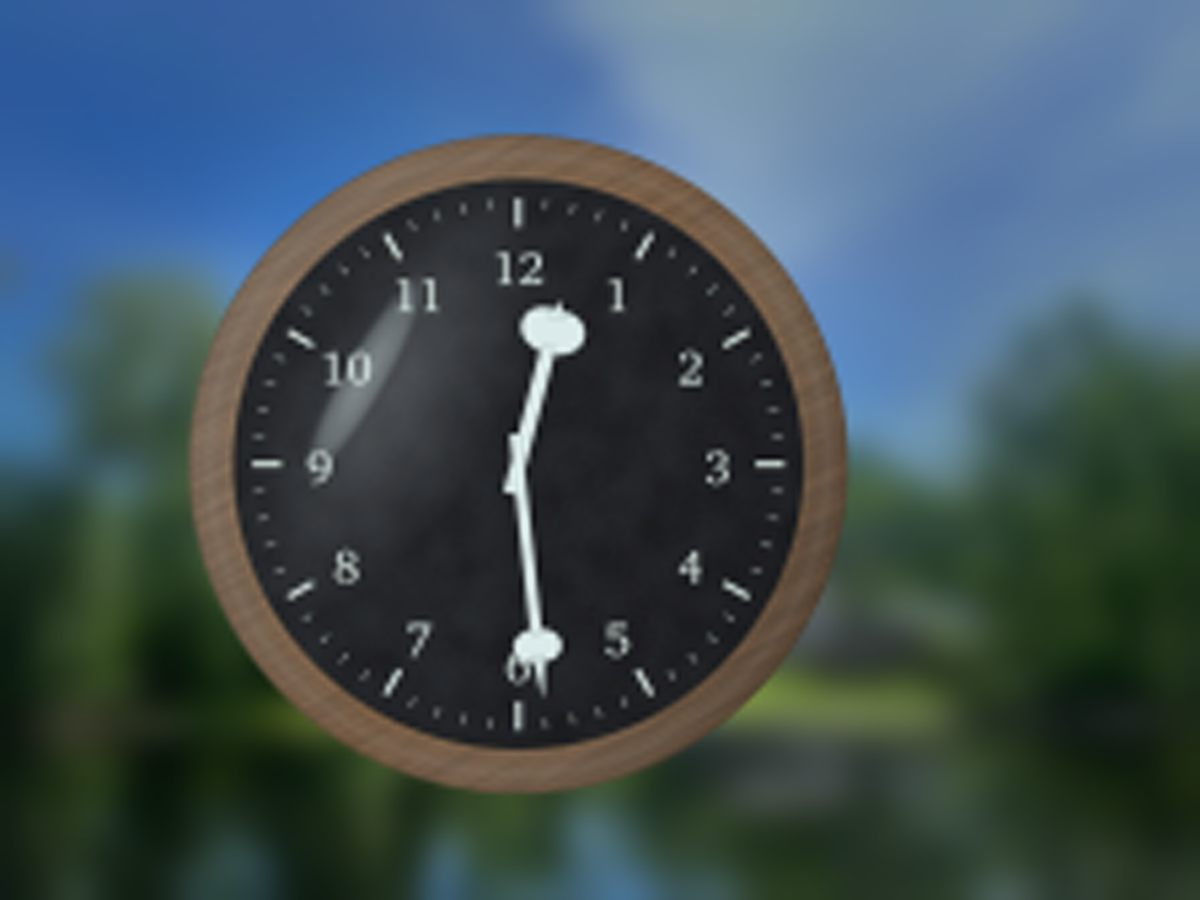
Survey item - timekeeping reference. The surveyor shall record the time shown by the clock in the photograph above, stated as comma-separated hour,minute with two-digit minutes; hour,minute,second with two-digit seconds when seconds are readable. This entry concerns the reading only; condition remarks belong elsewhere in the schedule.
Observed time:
12,29
